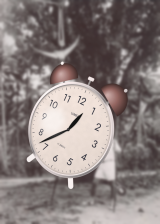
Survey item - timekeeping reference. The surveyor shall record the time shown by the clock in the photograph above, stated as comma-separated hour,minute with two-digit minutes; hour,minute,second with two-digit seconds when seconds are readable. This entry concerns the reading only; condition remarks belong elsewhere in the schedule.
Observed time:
12,37
